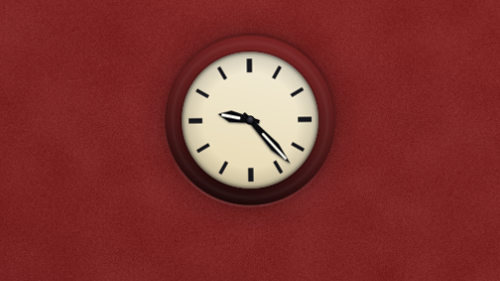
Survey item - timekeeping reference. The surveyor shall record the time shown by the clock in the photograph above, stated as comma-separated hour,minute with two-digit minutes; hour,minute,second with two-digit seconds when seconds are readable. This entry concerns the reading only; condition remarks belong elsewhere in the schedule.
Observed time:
9,23
